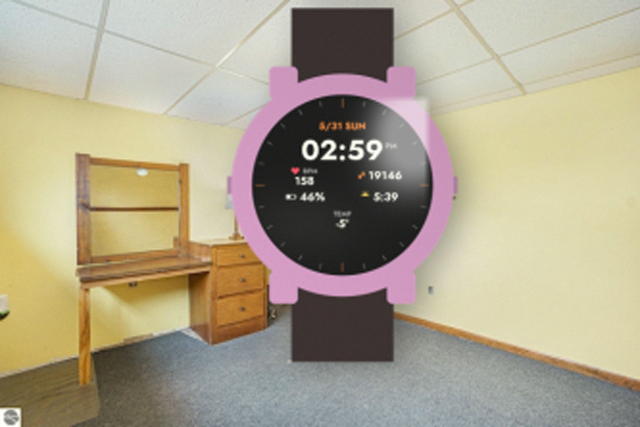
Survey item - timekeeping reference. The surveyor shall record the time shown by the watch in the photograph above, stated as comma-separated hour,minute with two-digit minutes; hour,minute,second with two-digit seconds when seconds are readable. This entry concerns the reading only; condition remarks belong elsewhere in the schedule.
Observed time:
2,59
